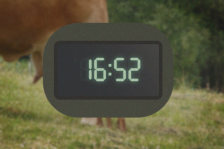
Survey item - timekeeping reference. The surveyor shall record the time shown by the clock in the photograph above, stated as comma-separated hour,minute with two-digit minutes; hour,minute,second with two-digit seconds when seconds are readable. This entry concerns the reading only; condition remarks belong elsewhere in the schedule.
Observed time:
16,52
